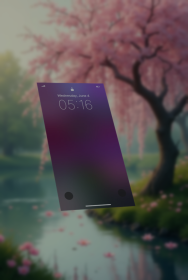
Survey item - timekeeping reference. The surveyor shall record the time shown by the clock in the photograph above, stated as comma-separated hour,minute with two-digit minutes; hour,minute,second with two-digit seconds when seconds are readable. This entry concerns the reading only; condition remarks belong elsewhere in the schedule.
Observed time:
5,16
